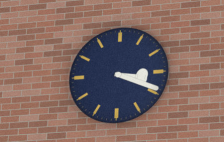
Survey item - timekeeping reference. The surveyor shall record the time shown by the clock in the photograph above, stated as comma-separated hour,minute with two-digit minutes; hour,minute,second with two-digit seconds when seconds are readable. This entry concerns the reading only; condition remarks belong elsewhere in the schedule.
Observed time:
3,19
